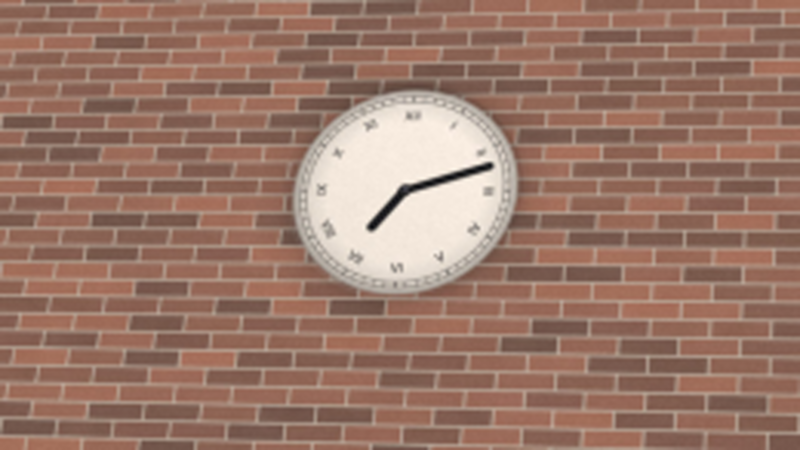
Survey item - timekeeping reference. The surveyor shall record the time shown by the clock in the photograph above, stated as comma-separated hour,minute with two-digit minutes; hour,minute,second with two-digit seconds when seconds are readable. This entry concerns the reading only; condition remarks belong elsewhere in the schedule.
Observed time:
7,12
